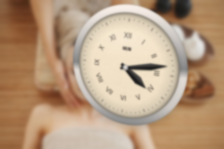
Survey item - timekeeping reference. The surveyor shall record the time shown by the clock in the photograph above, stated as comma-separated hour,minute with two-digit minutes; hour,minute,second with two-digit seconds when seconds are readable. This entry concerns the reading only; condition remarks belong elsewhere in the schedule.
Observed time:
4,13
